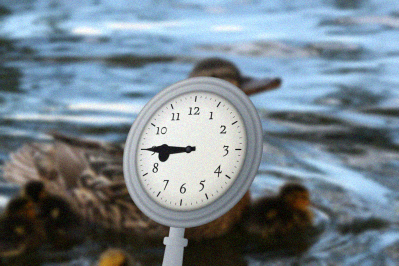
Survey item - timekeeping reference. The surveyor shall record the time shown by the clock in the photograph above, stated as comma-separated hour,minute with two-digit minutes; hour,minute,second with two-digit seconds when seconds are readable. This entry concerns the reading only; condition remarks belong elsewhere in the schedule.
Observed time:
8,45
